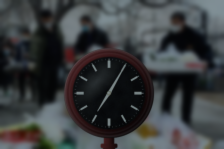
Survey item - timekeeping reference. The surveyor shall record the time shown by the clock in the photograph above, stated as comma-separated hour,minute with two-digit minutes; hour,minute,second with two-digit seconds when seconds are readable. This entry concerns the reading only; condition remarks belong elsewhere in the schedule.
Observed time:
7,05
